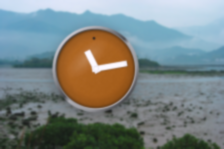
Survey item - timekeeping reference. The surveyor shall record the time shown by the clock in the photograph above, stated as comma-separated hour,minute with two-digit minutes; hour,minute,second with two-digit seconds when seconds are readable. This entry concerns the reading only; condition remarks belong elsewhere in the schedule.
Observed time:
11,14
